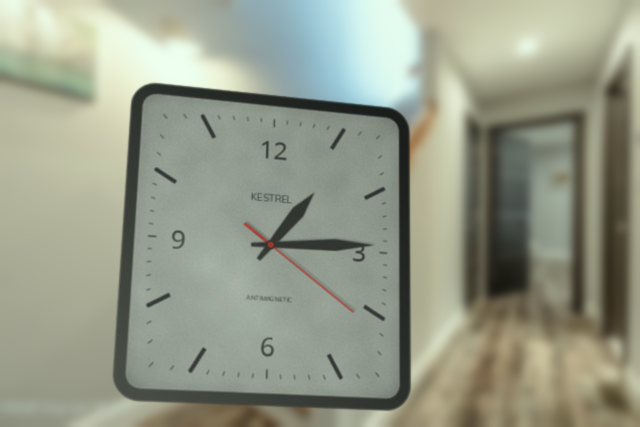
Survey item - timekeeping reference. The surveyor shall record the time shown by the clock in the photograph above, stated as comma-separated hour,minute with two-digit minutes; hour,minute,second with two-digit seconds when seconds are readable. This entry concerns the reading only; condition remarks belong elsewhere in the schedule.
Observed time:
1,14,21
